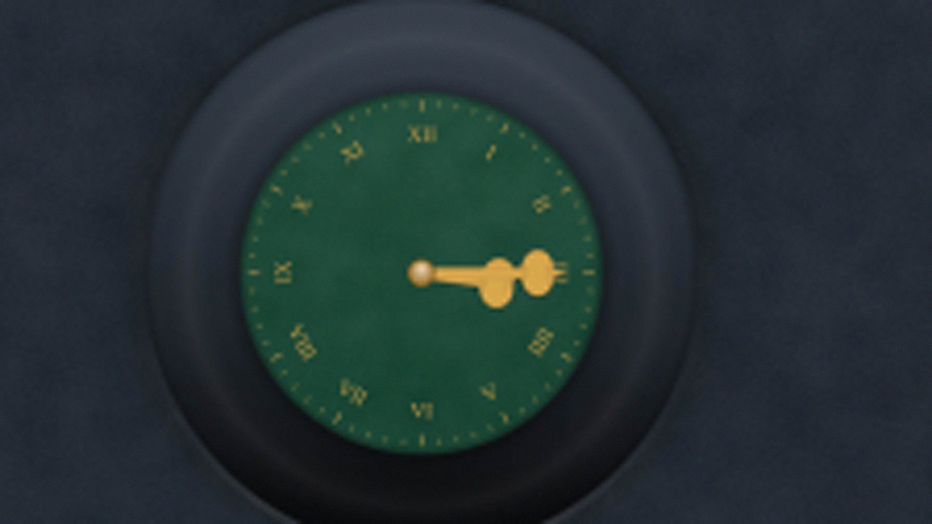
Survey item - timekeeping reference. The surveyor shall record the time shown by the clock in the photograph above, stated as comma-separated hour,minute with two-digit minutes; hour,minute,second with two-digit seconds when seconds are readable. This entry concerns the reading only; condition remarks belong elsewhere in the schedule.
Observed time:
3,15
